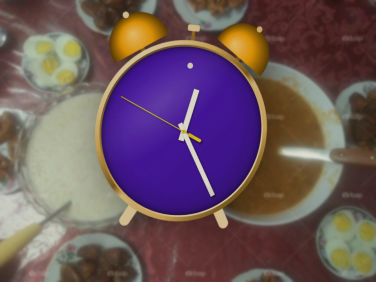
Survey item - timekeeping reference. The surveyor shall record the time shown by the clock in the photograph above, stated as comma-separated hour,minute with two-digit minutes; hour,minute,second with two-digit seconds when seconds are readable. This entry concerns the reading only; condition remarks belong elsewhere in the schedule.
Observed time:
12,24,49
